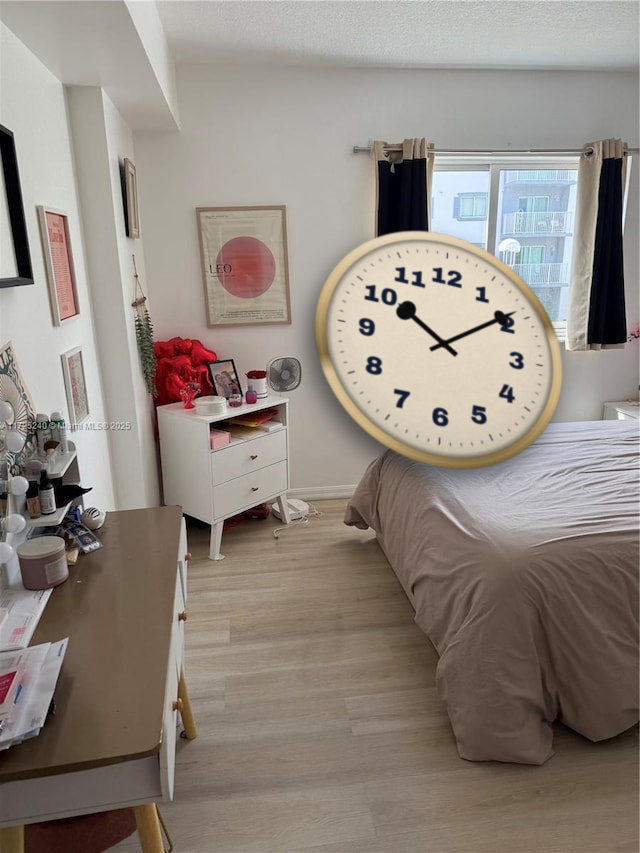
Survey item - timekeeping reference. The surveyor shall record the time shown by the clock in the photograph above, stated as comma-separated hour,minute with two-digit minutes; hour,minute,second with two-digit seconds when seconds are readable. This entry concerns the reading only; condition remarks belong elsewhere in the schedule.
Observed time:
10,09
